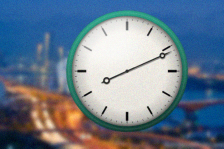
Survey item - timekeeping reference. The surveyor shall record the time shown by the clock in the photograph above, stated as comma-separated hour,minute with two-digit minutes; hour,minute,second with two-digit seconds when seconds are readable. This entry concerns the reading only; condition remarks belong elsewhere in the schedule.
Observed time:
8,11
